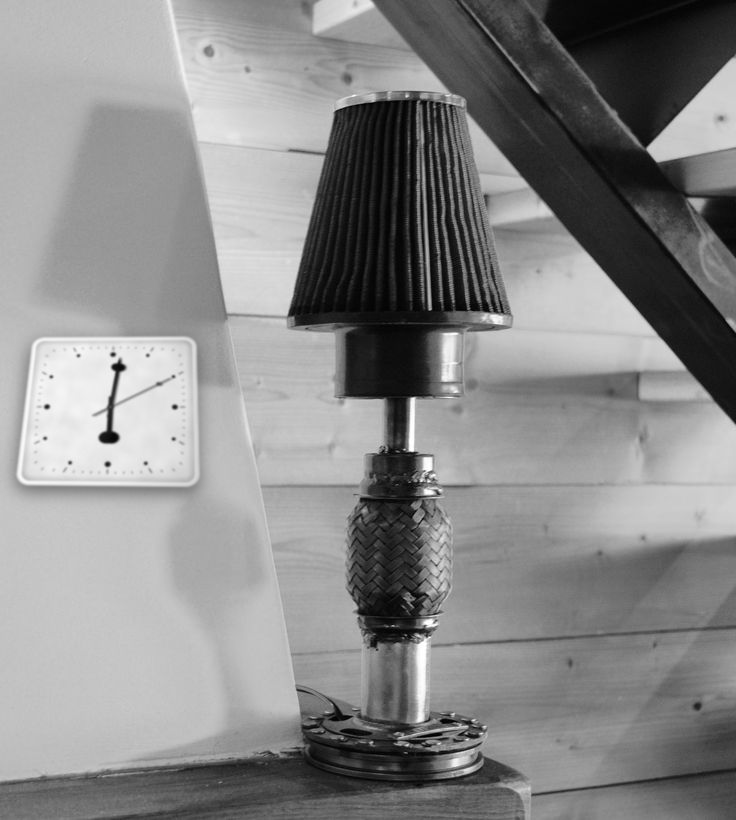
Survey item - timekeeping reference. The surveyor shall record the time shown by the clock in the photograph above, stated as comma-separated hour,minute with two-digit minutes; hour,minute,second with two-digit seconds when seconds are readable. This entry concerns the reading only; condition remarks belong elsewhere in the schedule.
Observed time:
6,01,10
